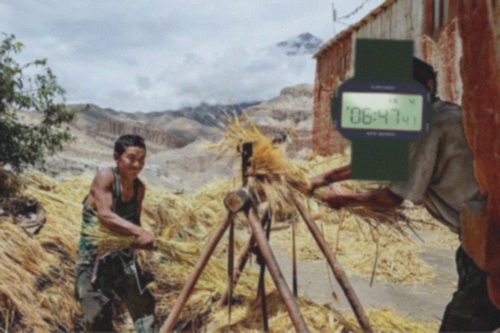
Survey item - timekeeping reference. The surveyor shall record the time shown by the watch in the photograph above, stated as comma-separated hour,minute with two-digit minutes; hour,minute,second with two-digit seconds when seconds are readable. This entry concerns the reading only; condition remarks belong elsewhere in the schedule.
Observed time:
6,47
